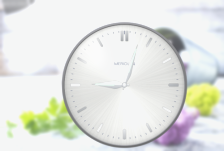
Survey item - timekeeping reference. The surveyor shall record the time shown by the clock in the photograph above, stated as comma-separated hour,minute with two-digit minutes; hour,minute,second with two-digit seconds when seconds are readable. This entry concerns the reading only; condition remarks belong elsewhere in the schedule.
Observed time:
9,03
